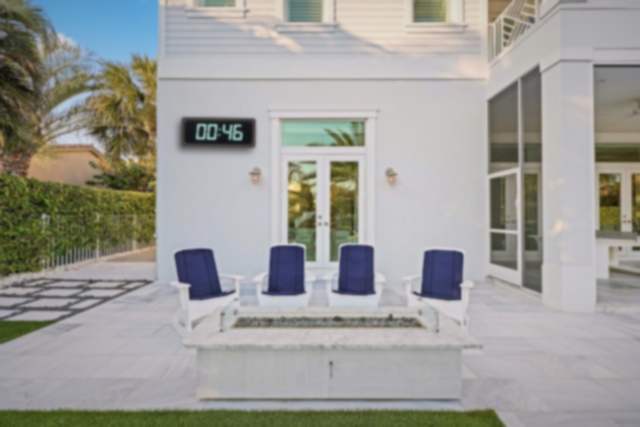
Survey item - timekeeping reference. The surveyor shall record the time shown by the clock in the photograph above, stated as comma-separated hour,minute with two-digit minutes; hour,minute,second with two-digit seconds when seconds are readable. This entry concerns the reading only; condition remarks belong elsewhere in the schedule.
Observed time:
0,46
